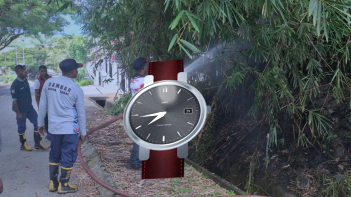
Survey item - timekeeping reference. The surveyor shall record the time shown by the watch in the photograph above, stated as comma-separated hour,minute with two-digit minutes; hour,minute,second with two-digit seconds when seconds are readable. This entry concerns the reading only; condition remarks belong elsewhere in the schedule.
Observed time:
7,44
